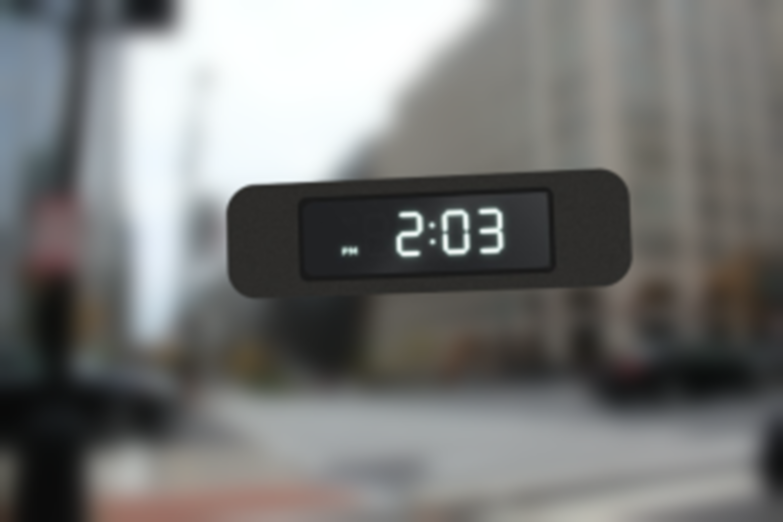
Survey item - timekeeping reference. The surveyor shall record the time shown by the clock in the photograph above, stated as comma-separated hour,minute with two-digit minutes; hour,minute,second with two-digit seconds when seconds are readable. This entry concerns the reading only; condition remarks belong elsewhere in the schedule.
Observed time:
2,03
